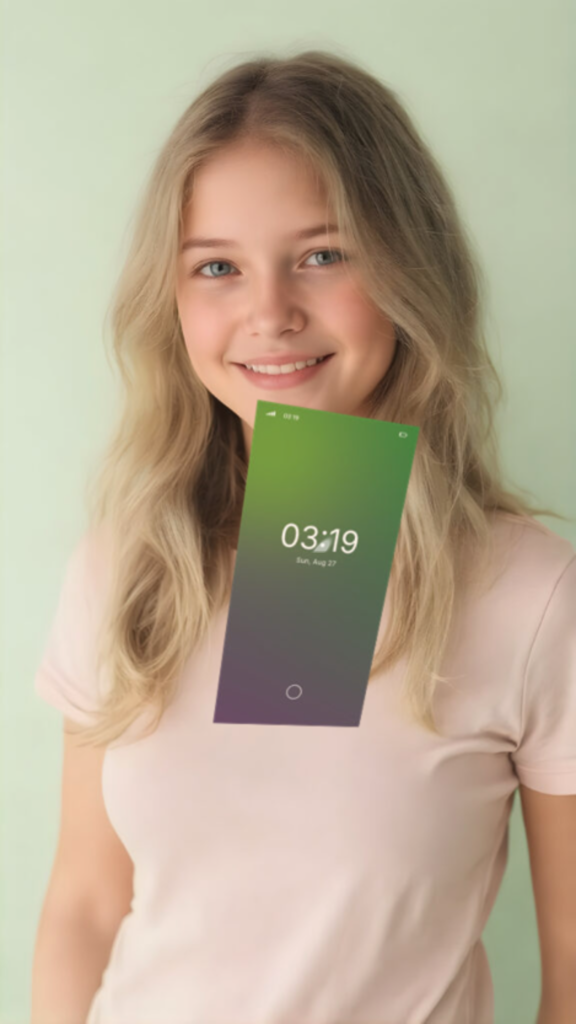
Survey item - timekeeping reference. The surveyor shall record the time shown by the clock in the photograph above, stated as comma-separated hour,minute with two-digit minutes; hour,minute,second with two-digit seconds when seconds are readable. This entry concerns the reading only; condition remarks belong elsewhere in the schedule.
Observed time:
3,19
